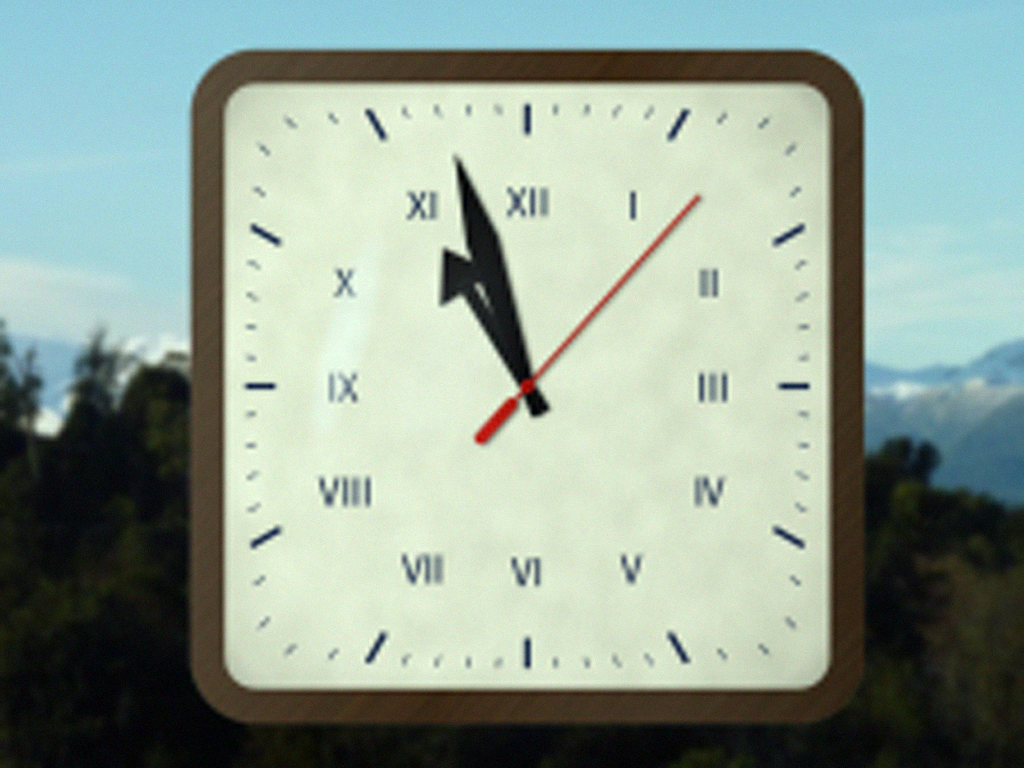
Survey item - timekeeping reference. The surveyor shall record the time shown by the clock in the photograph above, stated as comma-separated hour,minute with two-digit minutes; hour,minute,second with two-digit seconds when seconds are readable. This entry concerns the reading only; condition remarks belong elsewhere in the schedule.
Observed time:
10,57,07
